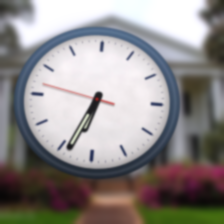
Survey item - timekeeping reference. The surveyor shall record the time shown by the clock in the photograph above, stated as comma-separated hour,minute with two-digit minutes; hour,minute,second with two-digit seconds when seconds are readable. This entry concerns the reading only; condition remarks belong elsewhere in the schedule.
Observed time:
6,33,47
